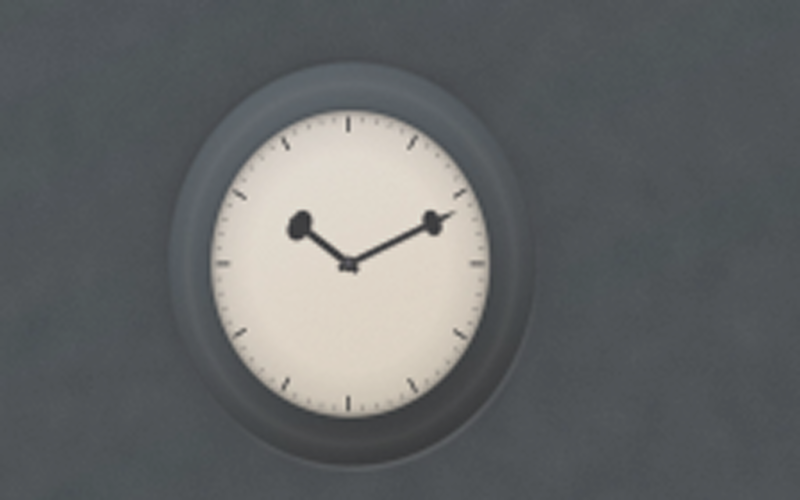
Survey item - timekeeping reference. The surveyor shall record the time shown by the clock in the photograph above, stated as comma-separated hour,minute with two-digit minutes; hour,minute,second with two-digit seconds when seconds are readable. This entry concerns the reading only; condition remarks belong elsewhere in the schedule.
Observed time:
10,11
